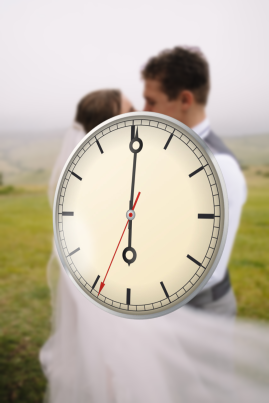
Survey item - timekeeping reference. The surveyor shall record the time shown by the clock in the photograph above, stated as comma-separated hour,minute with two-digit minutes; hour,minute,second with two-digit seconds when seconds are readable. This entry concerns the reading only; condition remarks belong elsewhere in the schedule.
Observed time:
6,00,34
